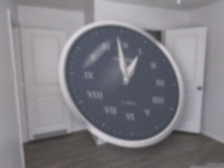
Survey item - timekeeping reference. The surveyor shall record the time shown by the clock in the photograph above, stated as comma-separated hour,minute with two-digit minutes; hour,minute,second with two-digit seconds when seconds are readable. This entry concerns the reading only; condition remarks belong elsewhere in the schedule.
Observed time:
12,59
